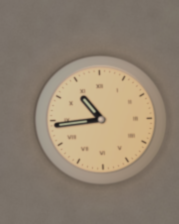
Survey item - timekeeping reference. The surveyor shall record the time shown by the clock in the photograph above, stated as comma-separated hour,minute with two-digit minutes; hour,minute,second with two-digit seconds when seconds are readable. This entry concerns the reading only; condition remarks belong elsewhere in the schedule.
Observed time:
10,44
